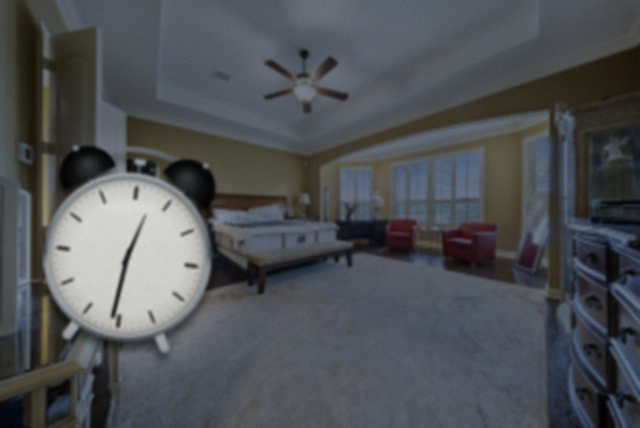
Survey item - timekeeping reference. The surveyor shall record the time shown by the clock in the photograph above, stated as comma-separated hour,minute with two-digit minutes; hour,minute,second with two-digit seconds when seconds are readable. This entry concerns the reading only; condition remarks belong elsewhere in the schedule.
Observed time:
12,31
